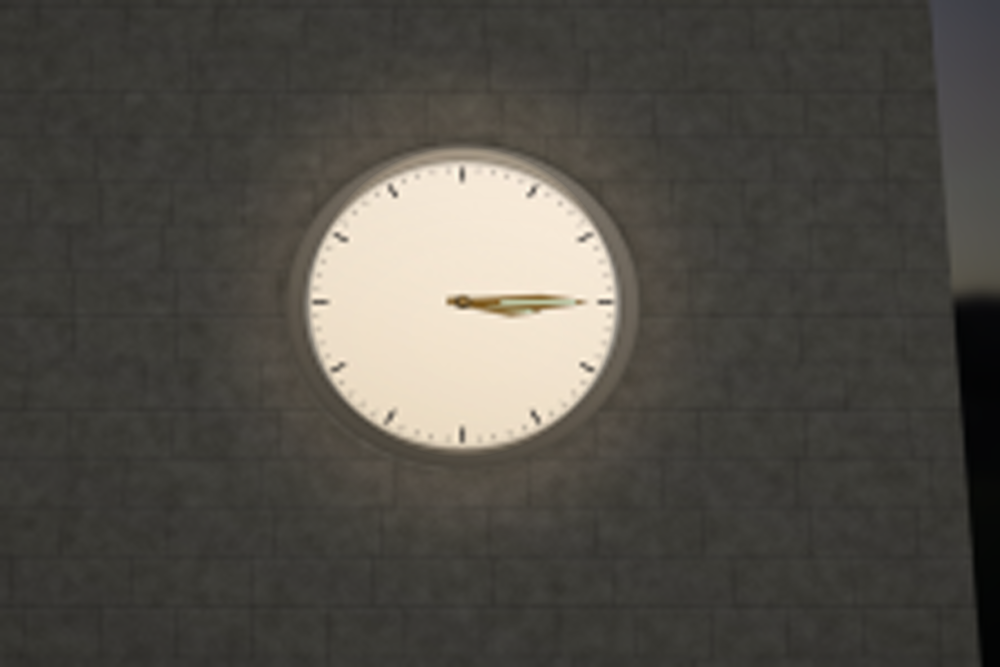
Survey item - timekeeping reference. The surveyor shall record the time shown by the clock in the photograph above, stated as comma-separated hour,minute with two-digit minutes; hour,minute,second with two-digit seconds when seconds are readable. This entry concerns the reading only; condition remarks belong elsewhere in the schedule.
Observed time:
3,15
